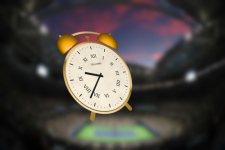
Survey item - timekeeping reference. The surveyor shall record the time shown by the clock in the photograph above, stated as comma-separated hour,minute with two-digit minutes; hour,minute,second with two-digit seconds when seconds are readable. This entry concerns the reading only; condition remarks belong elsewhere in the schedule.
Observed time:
9,37
